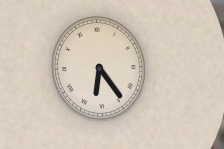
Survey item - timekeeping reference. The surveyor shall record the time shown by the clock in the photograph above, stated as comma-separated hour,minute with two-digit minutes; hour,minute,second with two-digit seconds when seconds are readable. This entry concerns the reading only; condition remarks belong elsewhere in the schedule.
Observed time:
6,24
